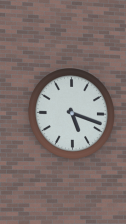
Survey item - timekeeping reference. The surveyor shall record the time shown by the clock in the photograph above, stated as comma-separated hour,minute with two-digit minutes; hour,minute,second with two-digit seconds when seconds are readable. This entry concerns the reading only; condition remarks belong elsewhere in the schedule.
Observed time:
5,18
